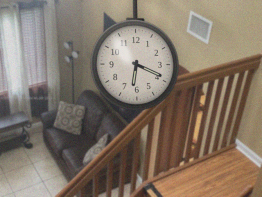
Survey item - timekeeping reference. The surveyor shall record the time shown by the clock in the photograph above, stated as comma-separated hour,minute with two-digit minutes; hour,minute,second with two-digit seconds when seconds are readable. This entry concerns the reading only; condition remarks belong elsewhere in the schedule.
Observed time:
6,19
